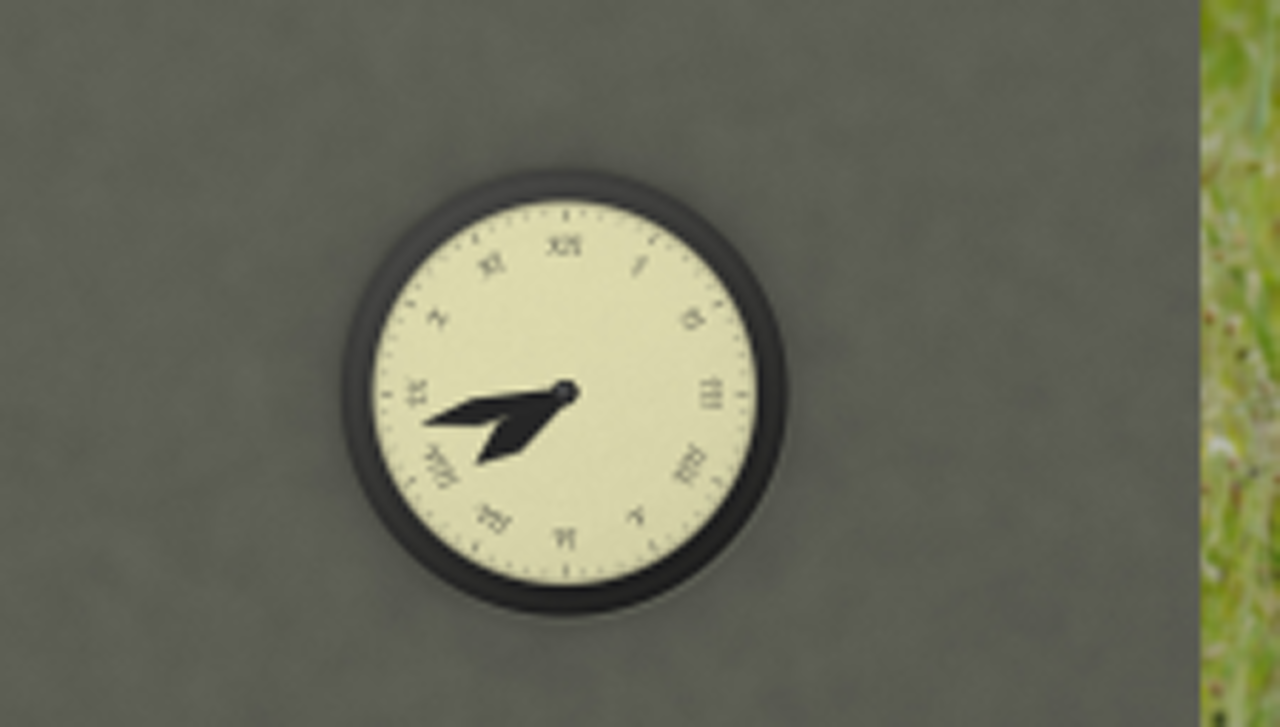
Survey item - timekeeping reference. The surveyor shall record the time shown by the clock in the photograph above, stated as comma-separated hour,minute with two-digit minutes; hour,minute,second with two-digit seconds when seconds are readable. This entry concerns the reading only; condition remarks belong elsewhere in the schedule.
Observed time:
7,43
